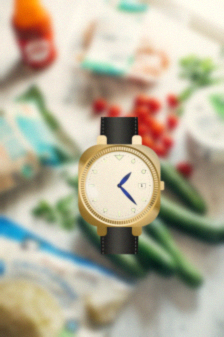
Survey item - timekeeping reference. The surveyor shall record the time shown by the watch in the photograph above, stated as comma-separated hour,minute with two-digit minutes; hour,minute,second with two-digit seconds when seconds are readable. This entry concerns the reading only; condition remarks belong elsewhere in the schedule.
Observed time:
1,23
